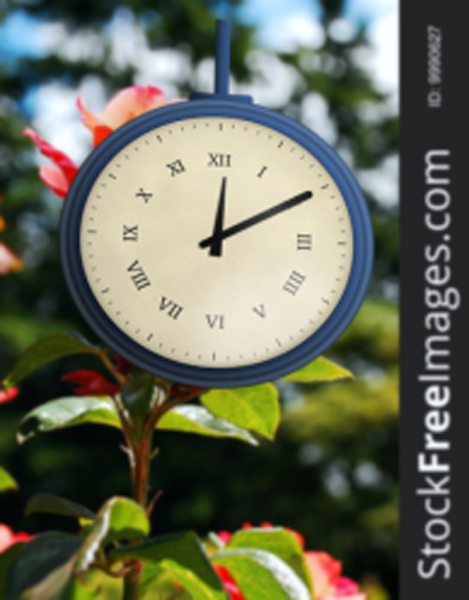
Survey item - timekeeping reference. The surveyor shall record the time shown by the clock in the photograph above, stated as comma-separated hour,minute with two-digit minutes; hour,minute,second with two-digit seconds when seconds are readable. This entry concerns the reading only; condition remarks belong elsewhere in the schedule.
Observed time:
12,10
